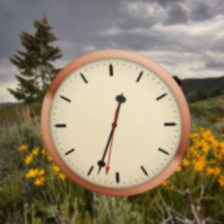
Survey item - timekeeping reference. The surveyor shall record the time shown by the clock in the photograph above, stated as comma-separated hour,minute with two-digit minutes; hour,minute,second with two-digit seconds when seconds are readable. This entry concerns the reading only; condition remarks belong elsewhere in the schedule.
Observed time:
12,33,32
